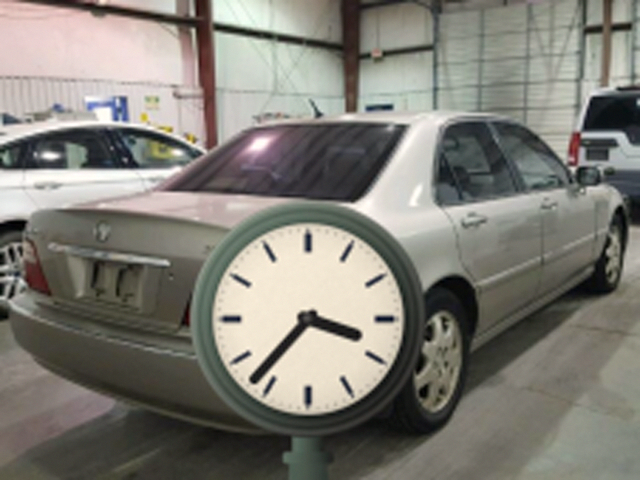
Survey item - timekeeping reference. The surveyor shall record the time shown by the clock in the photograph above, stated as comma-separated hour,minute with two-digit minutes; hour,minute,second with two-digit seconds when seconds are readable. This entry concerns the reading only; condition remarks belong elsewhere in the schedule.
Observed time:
3,37
